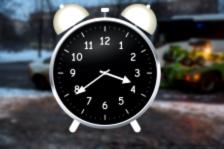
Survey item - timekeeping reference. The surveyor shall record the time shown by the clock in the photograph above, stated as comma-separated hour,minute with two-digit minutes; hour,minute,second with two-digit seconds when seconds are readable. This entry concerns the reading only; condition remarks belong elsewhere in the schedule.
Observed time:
3,39
